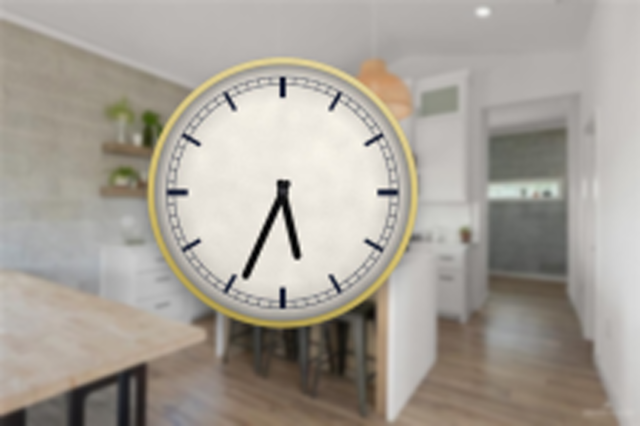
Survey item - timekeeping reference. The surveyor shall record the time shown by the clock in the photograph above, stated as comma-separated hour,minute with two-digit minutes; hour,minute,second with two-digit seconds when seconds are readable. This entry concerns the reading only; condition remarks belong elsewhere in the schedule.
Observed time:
5,34
